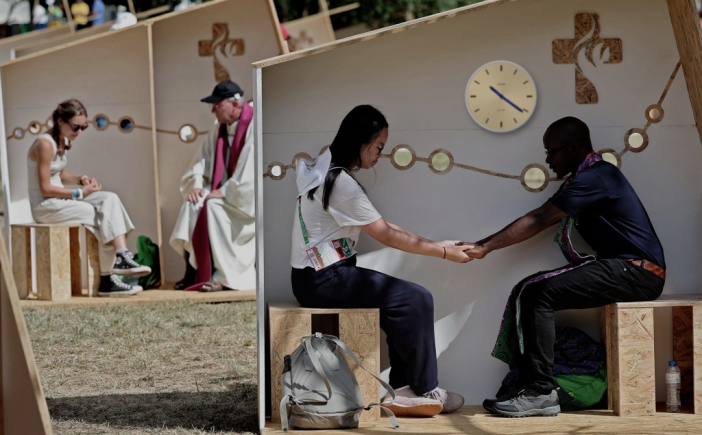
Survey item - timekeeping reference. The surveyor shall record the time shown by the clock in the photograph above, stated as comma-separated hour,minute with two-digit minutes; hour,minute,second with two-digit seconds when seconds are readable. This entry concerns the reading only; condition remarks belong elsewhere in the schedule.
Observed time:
10,21
